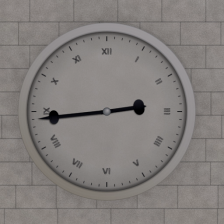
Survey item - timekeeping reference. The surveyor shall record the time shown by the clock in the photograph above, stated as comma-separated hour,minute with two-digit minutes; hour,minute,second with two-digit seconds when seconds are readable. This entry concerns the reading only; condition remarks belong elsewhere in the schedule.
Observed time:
2,44
